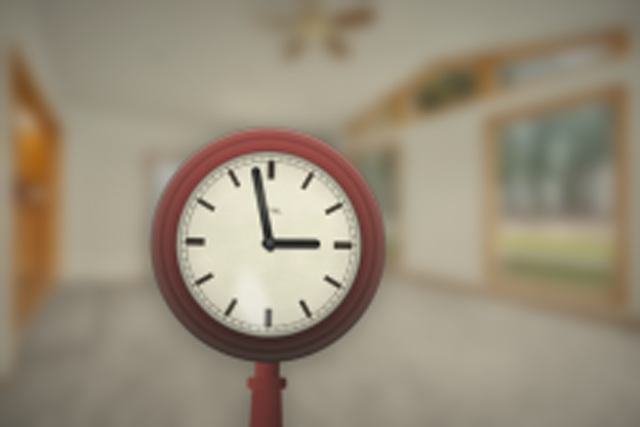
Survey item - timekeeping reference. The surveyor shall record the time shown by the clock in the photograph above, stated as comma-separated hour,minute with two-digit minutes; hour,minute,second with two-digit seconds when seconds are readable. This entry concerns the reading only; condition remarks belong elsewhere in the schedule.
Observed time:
2,58
